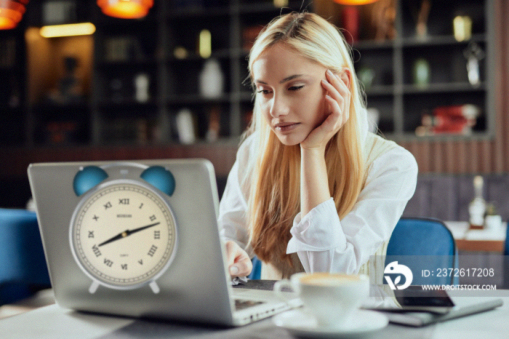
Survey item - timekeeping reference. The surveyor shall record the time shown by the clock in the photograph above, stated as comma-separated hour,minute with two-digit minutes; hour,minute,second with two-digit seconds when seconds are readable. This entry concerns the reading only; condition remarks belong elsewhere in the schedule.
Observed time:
8,12
